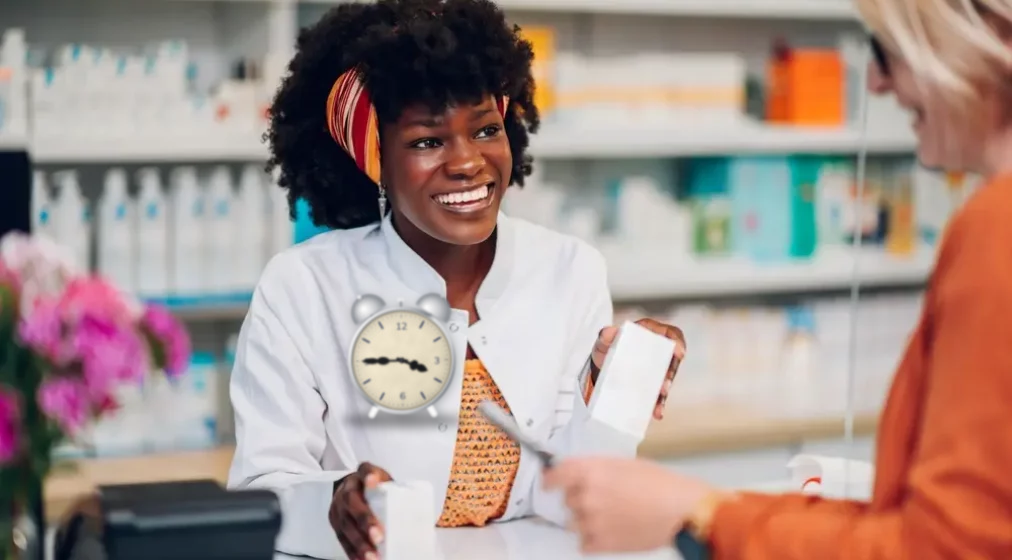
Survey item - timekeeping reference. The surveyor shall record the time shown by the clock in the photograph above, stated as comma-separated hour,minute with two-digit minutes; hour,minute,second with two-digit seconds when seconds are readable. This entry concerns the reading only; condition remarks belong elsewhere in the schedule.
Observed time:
3,45
